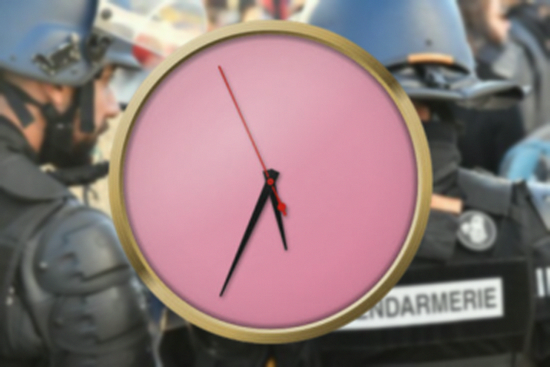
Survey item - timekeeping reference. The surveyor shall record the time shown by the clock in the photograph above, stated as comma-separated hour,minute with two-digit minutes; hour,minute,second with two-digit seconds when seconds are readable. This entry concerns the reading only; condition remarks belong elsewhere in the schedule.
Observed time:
5,33,56
